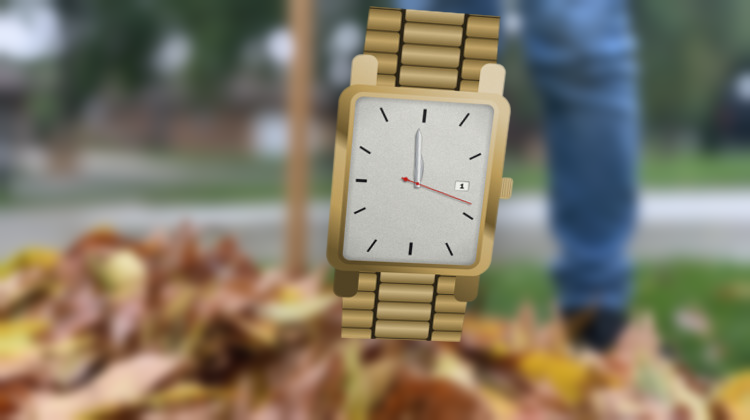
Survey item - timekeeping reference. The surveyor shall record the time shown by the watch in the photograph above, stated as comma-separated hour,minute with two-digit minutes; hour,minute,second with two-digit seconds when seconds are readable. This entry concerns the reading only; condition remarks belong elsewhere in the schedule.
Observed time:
11,59,18
